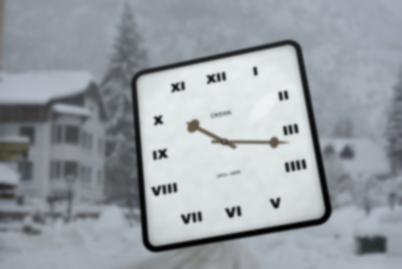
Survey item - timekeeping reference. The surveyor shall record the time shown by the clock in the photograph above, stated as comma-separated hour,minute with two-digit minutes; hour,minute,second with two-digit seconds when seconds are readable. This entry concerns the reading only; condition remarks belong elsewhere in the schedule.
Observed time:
10,17
